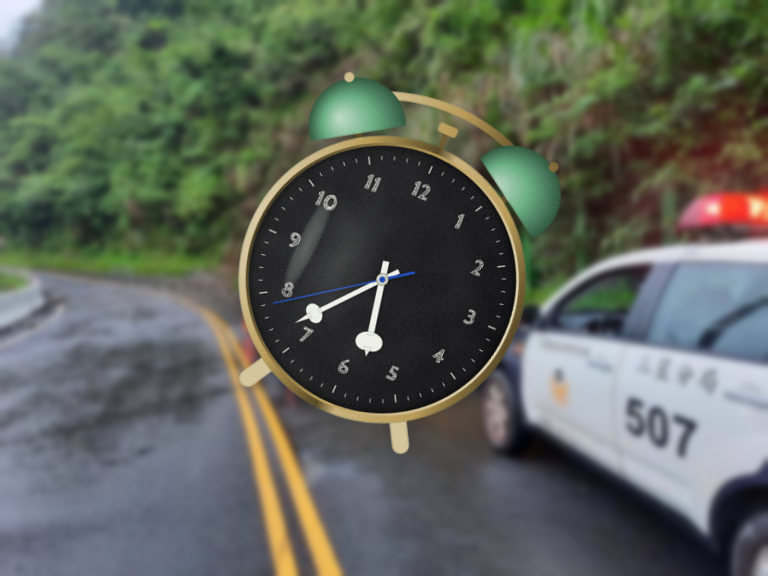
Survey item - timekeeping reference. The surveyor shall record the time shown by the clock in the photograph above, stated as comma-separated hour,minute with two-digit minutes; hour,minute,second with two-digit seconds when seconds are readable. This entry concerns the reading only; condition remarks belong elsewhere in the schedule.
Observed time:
5,36,39
